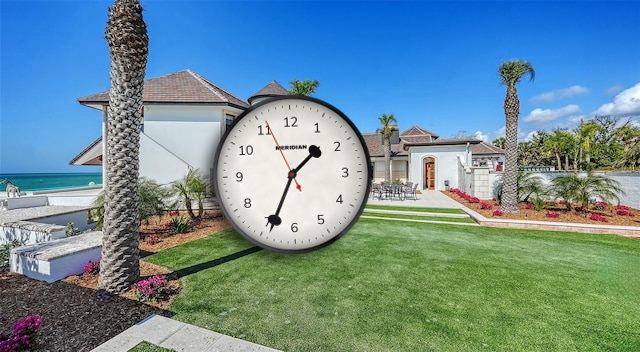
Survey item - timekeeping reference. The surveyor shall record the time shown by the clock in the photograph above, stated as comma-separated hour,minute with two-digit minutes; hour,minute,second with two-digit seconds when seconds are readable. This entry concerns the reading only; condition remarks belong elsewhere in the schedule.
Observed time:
1,33,56
